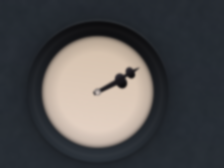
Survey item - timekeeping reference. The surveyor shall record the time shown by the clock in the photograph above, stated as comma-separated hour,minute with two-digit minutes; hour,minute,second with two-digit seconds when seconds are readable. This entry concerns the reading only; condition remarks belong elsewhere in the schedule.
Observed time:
2,10
